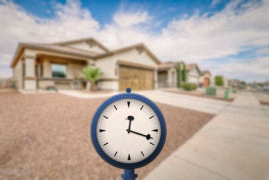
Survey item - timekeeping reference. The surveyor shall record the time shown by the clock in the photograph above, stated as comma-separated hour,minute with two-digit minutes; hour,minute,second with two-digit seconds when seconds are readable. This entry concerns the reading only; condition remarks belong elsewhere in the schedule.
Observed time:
12,18
